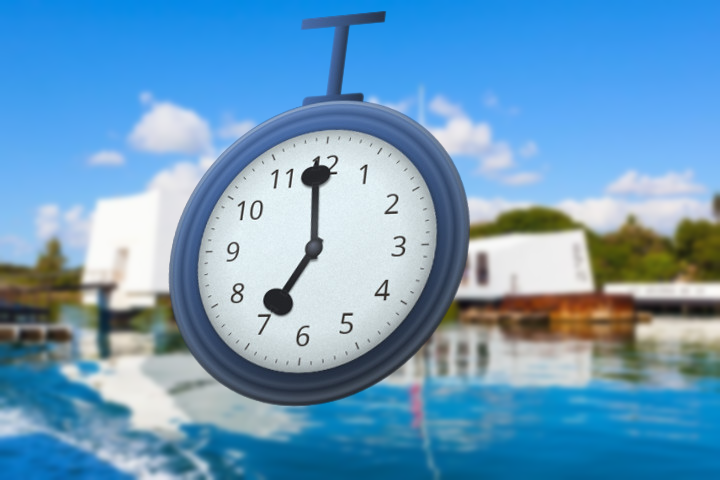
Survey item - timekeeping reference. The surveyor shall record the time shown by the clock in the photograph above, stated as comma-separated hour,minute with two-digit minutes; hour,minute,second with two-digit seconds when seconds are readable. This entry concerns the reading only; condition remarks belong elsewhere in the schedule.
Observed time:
6,59
